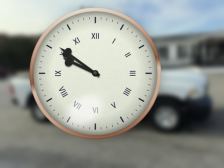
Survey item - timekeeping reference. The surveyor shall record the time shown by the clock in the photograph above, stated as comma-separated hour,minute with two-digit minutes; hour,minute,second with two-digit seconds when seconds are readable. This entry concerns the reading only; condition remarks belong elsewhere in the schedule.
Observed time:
9,51
